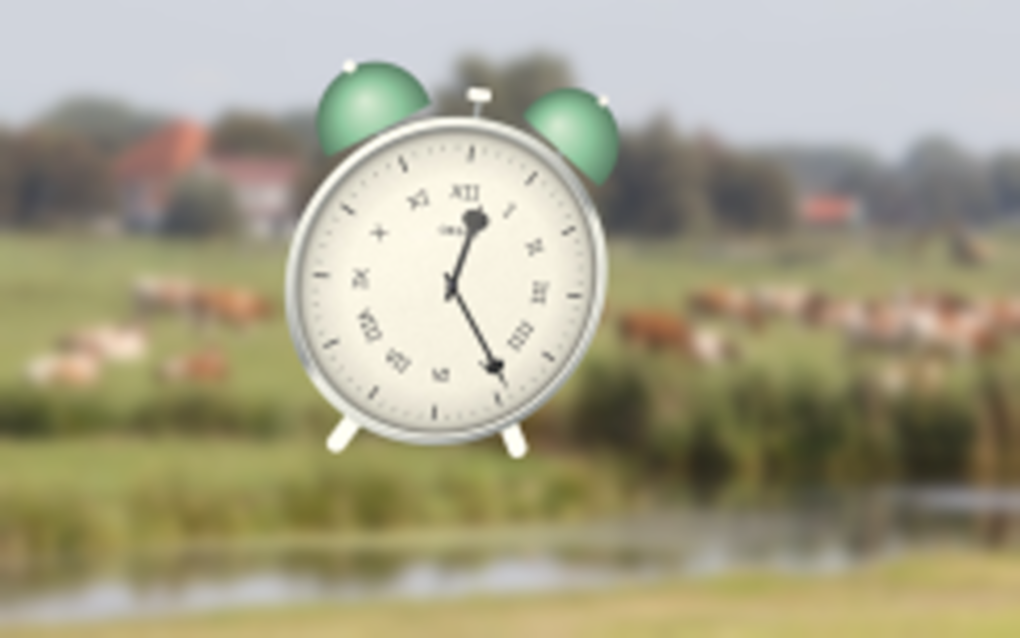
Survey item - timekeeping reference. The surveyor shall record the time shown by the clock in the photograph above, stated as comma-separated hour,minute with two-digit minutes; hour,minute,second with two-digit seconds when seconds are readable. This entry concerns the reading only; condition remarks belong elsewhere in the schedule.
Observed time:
12,24
